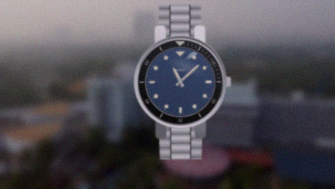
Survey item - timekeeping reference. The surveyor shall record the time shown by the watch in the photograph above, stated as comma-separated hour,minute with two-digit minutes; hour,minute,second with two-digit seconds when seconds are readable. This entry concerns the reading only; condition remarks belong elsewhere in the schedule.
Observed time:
11,08
